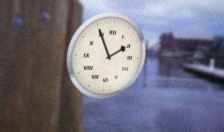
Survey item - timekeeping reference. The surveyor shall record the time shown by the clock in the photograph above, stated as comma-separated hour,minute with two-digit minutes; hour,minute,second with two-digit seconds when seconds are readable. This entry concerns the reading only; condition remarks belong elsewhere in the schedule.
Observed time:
1,55
